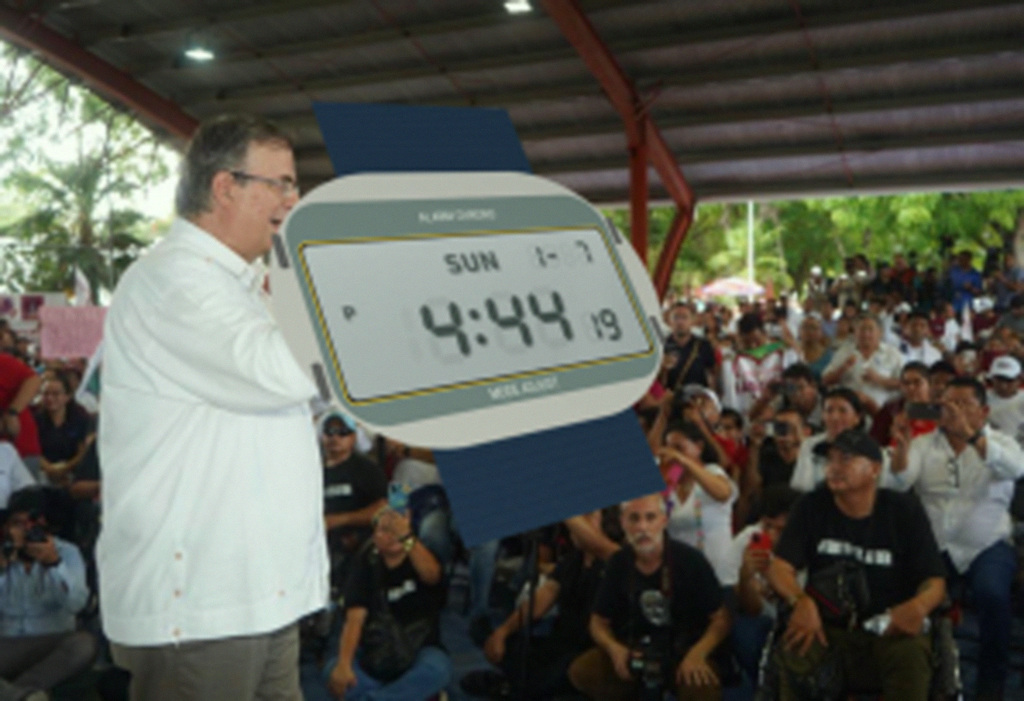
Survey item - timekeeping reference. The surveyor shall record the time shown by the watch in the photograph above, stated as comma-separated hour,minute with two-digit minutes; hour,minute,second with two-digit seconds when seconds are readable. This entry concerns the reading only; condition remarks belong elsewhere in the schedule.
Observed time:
4,44,19
